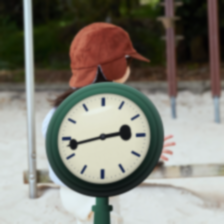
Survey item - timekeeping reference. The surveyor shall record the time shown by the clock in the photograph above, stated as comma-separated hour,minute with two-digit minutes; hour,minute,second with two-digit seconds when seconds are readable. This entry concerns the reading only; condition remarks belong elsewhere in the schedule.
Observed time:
2,43
